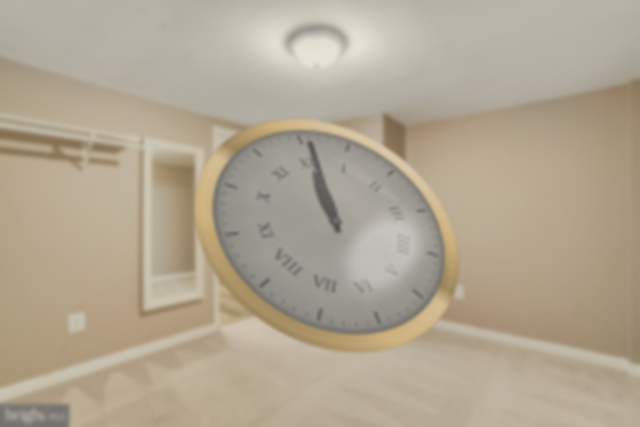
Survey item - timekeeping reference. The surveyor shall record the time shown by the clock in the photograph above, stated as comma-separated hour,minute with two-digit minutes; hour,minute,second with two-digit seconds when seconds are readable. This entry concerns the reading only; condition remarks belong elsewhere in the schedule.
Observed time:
12,01
